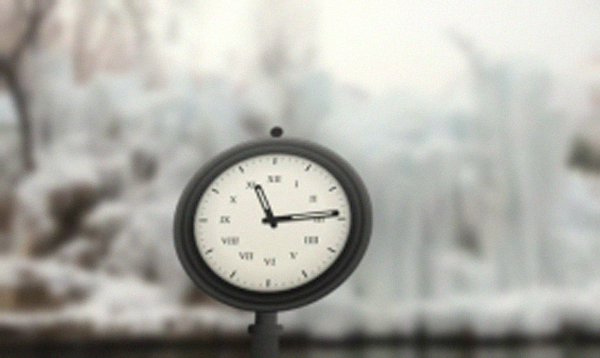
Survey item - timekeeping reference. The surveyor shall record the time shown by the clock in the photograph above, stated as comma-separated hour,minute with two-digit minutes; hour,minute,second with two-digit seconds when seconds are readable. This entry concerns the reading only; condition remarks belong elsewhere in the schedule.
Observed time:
11,14
